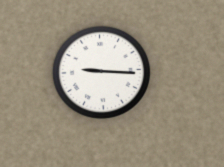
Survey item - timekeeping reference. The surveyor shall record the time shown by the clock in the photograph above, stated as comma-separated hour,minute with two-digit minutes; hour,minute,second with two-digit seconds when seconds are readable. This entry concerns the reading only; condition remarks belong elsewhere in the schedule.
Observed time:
9,16
